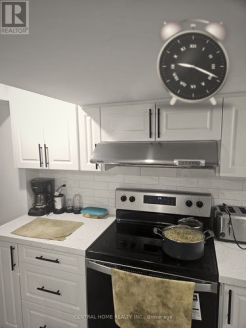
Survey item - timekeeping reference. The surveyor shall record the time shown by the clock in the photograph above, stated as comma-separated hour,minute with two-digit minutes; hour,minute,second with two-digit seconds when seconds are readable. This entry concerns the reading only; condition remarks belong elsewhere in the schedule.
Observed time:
9,19
